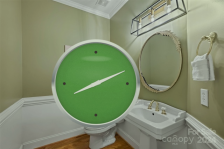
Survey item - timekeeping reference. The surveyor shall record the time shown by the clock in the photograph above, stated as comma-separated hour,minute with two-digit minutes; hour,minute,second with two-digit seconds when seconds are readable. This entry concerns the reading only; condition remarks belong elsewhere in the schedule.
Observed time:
8,11
